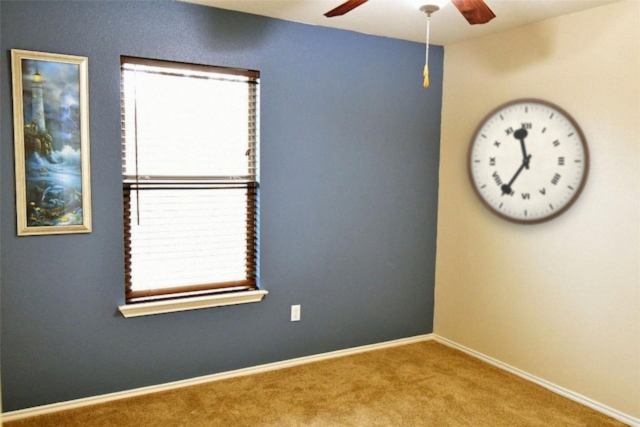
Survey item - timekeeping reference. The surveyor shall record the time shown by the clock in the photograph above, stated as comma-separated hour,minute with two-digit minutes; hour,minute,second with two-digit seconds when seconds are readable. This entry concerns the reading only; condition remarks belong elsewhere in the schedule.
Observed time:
11,36
